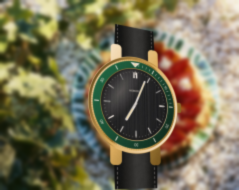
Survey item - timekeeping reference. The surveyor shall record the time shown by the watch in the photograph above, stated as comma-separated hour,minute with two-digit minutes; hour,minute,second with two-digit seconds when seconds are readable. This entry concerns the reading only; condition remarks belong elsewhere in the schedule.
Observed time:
7,04
